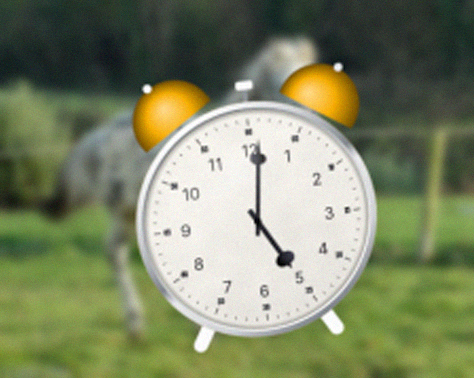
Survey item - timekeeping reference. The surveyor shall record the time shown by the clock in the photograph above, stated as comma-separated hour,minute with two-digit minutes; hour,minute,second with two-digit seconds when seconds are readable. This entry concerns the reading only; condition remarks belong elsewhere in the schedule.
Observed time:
5,01
